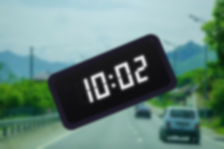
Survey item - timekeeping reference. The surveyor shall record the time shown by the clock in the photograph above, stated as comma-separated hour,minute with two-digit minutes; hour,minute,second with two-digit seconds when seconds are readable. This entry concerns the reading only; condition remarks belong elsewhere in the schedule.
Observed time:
10,02
